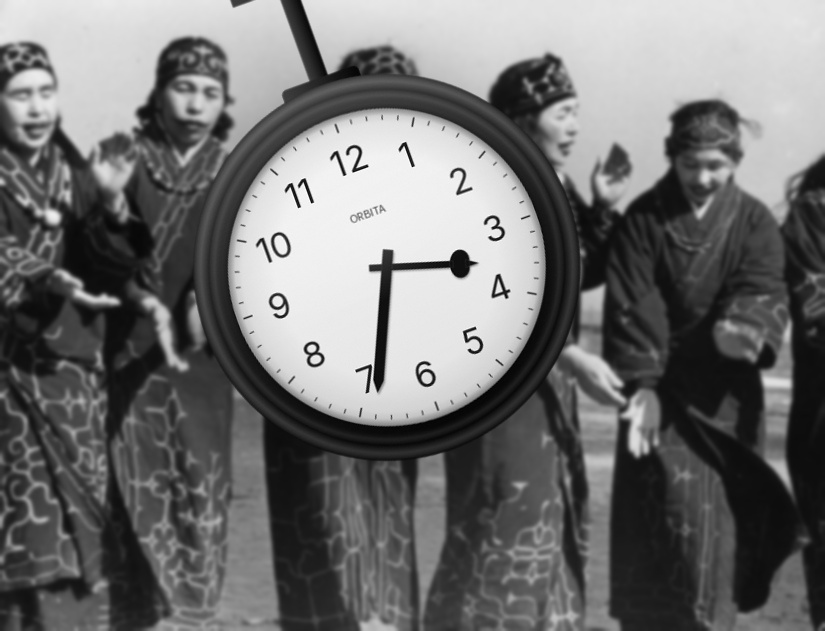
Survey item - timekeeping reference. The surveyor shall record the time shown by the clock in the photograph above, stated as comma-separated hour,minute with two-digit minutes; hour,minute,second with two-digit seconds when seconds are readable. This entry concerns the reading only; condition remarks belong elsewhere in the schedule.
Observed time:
3,34
